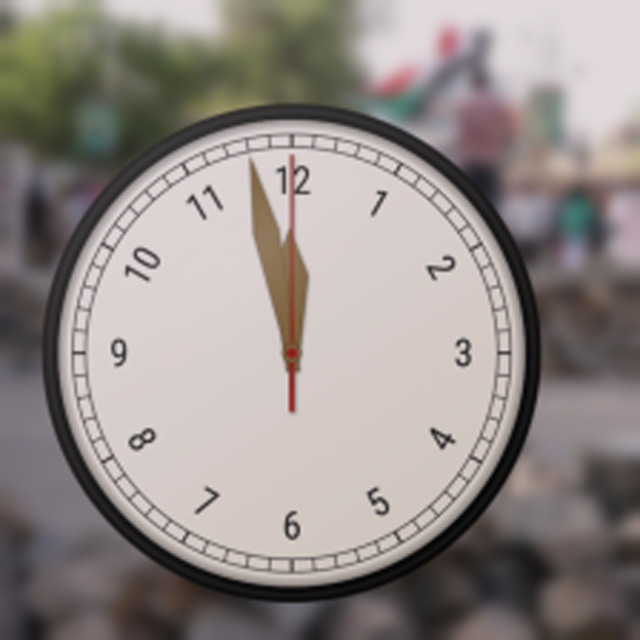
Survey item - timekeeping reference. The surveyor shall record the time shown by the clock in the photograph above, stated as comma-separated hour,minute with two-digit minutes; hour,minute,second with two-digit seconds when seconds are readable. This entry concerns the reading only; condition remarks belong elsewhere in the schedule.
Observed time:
11,58,00
